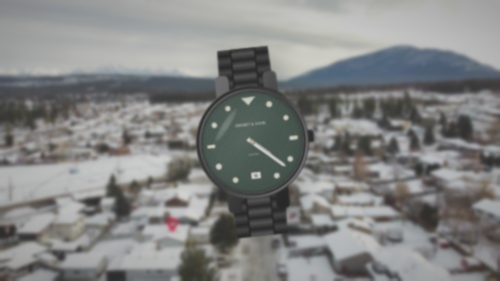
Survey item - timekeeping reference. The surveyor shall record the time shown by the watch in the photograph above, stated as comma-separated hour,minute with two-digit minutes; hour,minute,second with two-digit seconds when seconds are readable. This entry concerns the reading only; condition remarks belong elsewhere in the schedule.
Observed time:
4,22
